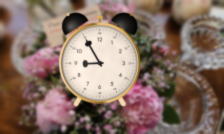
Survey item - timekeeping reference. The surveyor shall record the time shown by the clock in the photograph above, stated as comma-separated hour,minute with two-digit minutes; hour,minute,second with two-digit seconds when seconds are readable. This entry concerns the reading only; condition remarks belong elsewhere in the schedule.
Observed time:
8,55
